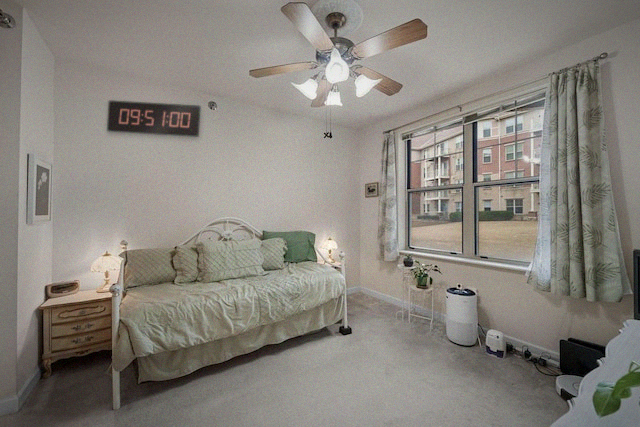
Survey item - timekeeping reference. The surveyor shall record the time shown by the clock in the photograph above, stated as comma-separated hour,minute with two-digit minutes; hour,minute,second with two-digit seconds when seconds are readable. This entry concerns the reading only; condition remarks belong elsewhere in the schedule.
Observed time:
9,51,00
